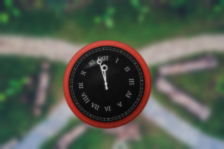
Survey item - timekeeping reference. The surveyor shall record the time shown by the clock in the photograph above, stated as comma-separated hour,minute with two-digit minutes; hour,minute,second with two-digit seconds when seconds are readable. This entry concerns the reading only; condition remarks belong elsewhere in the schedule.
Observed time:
11,58
